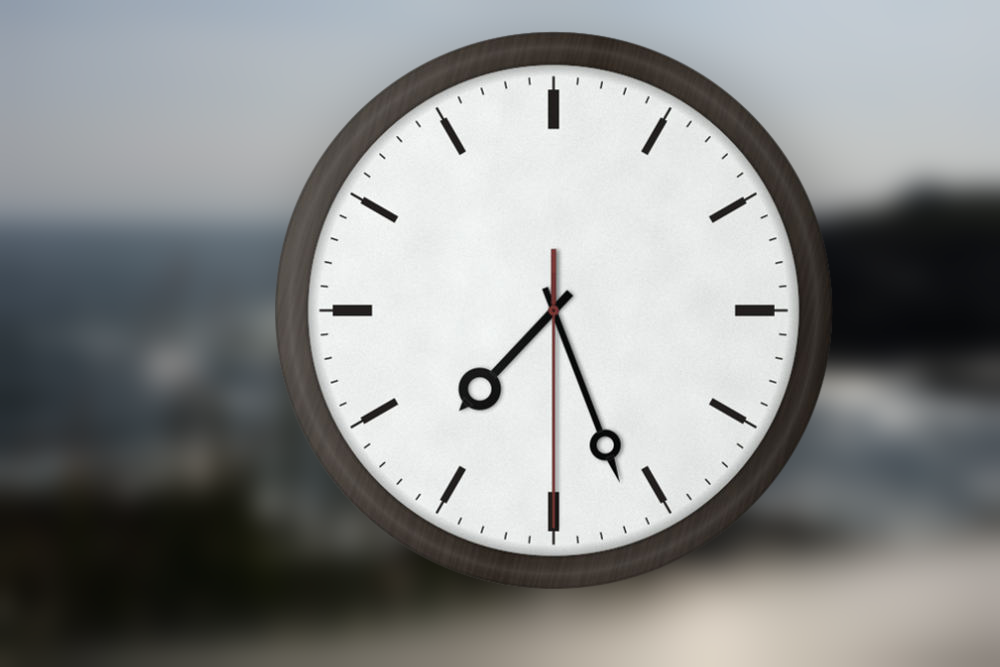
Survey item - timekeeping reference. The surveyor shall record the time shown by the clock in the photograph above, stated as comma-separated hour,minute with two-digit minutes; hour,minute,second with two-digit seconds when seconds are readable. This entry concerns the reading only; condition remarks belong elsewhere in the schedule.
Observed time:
7,26,30
